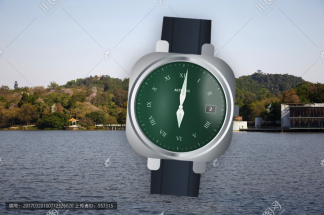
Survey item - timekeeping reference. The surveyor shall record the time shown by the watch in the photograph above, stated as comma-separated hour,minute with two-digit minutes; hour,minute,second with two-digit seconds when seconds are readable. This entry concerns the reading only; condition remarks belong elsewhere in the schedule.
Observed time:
6,01
